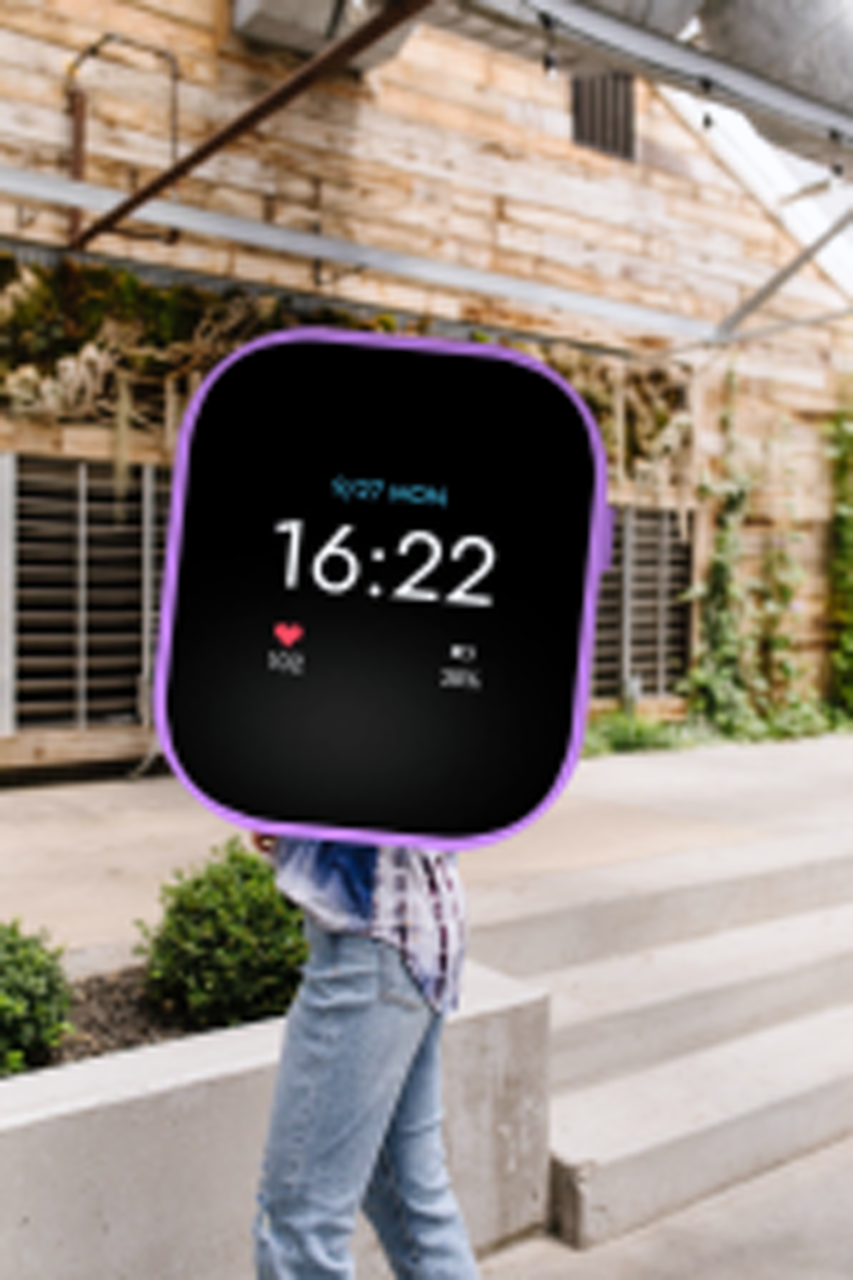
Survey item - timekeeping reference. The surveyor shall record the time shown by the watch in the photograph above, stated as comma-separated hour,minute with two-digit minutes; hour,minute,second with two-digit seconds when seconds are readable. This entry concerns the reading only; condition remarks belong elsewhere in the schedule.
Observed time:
16,22
